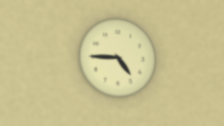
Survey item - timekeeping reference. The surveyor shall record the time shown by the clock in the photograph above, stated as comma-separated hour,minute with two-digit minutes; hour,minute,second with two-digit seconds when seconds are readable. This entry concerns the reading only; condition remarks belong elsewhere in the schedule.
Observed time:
4,45
